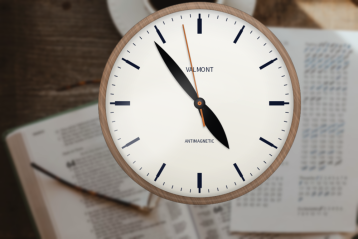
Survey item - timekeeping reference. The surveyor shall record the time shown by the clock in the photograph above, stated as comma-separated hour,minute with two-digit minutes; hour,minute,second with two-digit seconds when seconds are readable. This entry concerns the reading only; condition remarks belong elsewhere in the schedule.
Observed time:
4,53,58
